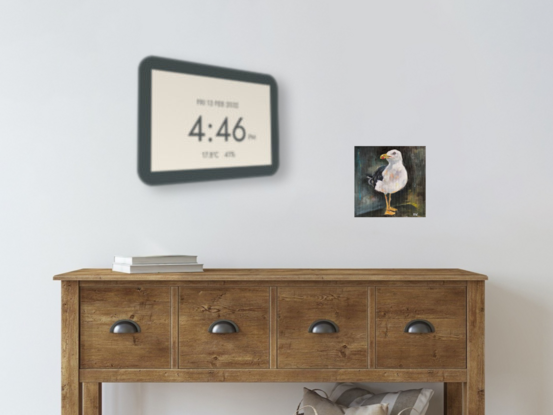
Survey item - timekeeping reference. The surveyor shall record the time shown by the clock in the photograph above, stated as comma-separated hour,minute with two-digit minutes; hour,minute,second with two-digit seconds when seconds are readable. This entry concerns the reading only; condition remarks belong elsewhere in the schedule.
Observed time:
4,46
